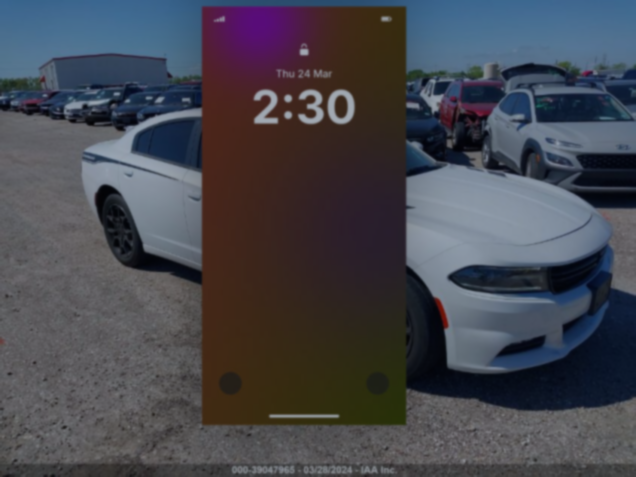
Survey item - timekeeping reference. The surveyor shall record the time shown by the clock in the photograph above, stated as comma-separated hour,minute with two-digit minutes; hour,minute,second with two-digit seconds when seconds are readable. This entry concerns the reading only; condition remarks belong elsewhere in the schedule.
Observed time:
2,30
